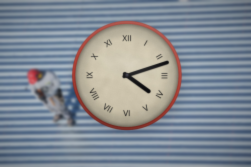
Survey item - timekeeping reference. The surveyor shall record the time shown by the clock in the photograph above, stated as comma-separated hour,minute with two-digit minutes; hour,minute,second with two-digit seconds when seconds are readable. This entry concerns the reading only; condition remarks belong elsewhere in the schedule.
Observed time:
4,12
